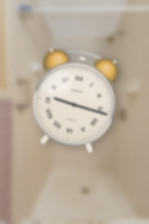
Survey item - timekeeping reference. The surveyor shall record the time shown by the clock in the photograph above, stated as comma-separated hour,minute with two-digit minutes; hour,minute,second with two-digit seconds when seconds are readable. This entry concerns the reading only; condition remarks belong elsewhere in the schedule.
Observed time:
9,16
